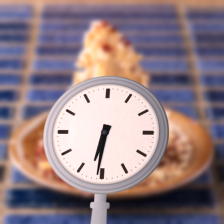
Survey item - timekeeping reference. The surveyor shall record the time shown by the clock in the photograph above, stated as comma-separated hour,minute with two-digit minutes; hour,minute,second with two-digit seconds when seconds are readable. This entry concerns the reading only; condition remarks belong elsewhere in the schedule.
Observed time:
6,31
